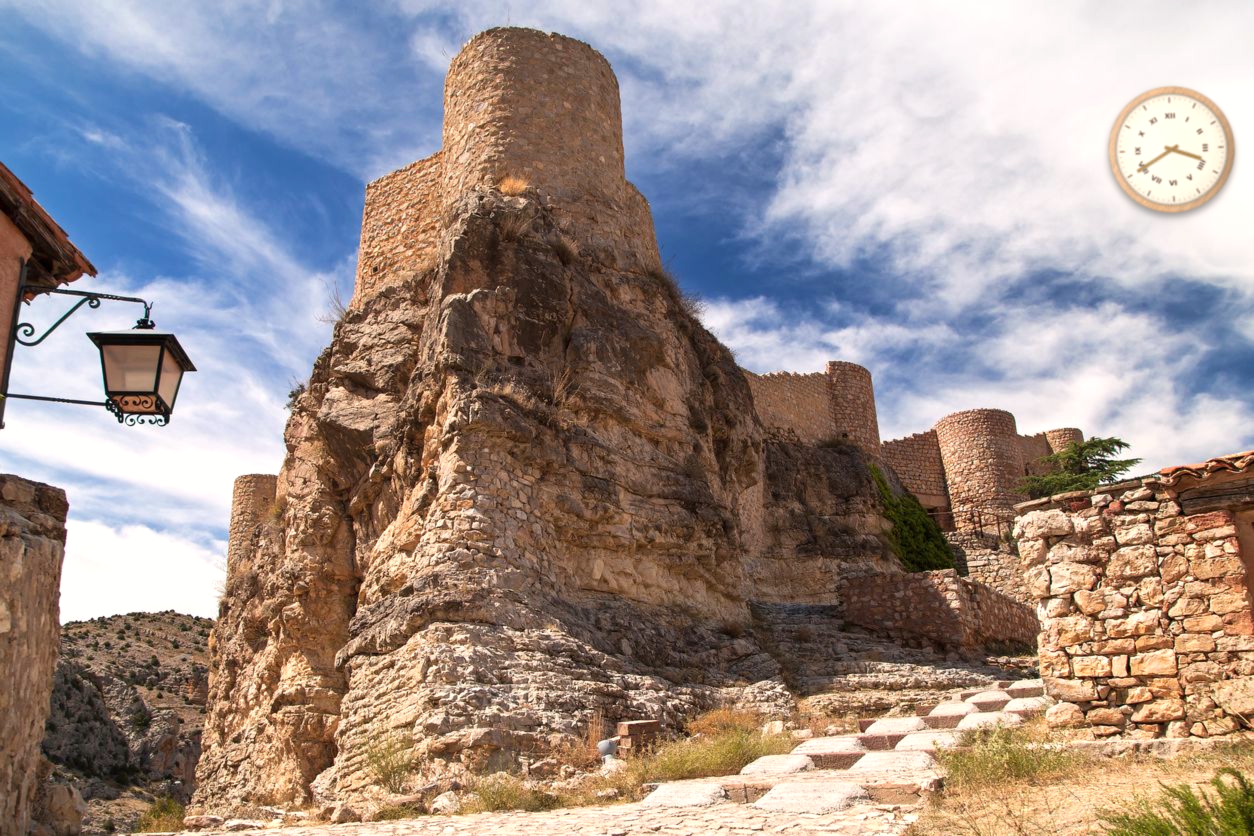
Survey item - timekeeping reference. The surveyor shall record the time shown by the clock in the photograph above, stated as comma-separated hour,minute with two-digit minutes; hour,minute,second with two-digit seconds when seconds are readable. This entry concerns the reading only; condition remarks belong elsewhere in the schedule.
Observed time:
3,40
